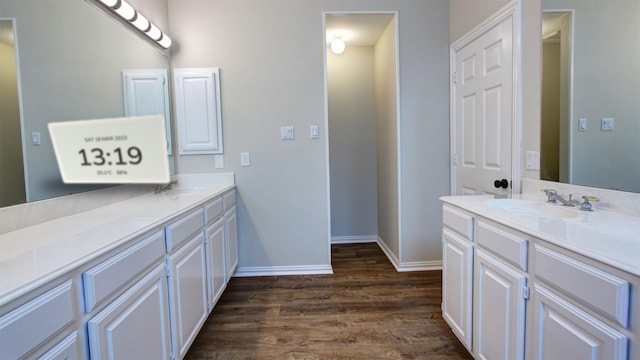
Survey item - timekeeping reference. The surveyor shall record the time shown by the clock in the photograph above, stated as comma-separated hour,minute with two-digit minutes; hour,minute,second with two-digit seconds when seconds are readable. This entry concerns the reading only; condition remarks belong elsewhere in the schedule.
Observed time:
13,19
